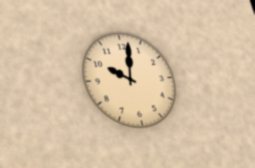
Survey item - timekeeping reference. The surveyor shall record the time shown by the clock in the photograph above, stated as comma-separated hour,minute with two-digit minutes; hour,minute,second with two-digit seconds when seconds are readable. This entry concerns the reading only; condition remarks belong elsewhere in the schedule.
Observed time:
10,02
